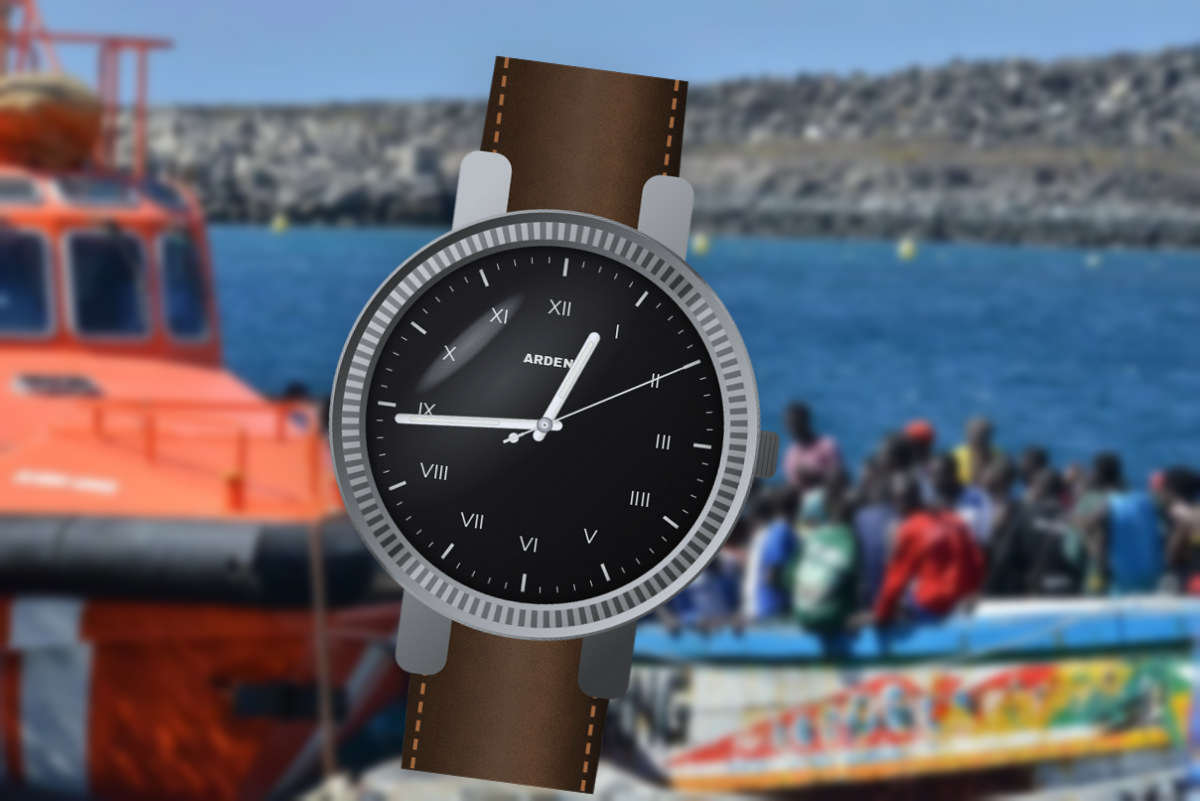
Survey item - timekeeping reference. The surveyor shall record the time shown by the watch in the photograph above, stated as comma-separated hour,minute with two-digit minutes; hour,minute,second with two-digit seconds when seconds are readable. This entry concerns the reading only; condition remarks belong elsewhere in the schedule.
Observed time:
12,44,10
